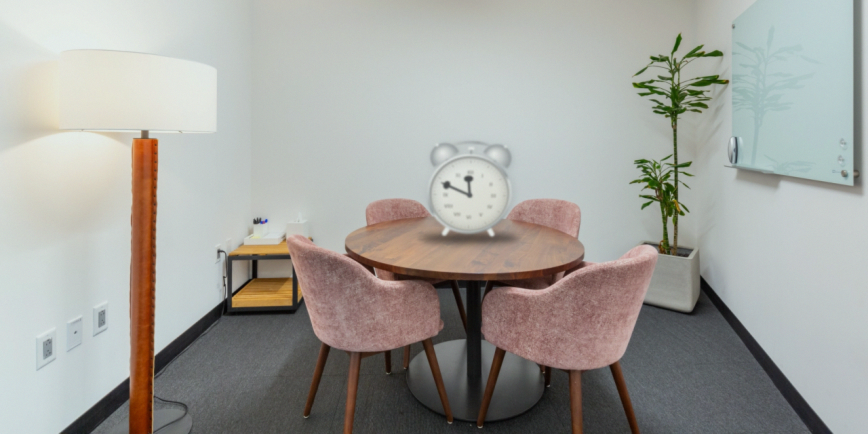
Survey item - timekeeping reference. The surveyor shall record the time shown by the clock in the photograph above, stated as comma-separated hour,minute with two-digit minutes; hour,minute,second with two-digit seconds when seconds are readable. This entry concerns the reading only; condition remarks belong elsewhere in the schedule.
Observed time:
11,49
